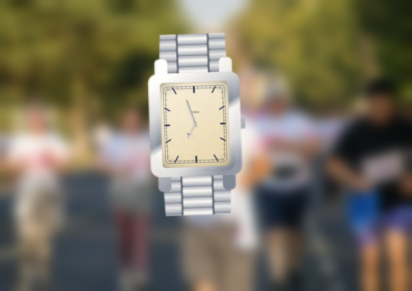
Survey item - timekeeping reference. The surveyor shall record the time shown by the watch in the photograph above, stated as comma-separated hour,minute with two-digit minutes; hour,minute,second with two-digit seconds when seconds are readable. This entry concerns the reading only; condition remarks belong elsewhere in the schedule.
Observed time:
6,57
